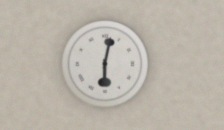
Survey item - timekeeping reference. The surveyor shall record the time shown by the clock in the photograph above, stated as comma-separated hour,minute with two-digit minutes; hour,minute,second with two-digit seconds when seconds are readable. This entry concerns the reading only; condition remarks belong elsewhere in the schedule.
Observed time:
6,02
